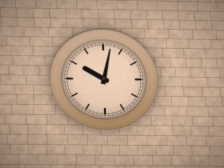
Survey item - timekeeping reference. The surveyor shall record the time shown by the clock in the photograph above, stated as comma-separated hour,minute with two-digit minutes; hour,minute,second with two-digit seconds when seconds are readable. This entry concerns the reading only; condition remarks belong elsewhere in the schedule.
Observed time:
10,02
